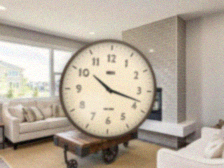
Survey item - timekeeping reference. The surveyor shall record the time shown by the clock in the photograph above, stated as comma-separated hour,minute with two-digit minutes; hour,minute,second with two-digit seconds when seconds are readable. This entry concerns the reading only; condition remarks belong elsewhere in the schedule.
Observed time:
10,18
